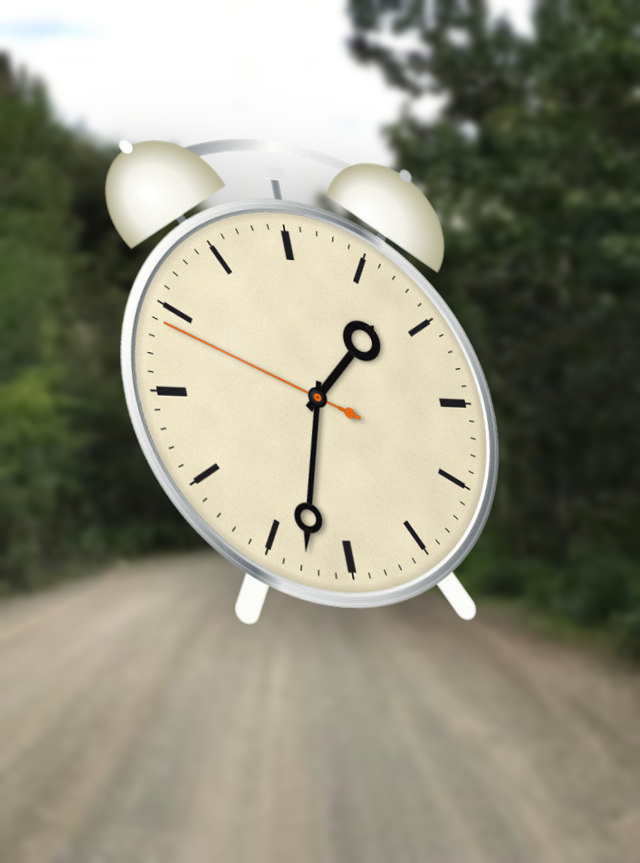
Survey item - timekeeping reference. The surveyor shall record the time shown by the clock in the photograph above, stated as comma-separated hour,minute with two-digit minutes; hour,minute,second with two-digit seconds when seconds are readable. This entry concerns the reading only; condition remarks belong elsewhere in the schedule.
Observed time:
1,32,49
